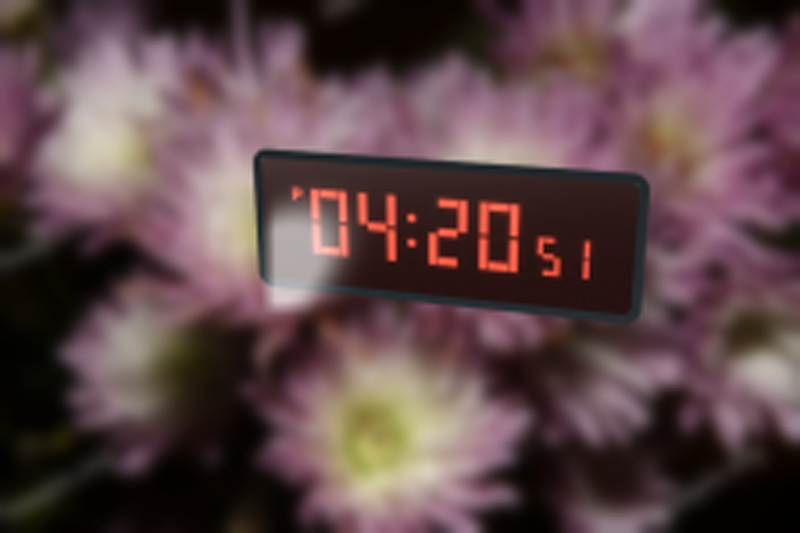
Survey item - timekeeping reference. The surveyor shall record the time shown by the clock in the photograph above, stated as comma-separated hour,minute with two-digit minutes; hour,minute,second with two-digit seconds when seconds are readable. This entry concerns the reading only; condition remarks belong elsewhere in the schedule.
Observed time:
4,20,51
